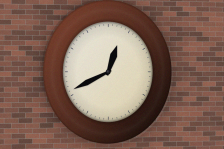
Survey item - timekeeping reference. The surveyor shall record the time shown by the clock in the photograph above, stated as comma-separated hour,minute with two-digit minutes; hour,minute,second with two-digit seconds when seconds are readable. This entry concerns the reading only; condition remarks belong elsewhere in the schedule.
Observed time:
12,41
